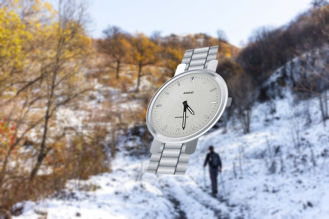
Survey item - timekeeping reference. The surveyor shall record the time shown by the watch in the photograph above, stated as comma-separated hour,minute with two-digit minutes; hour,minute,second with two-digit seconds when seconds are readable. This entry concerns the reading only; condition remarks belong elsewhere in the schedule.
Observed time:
4,28
